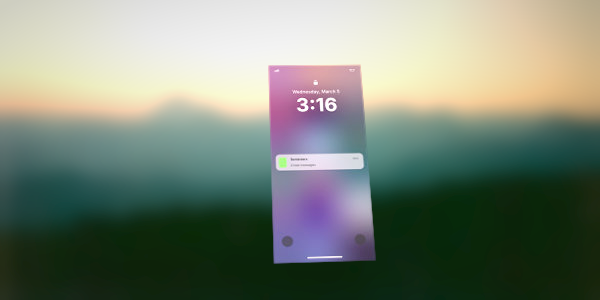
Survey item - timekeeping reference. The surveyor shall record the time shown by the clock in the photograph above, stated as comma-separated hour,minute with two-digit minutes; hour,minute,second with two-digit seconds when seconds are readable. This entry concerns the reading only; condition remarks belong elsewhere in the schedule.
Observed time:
3,16
